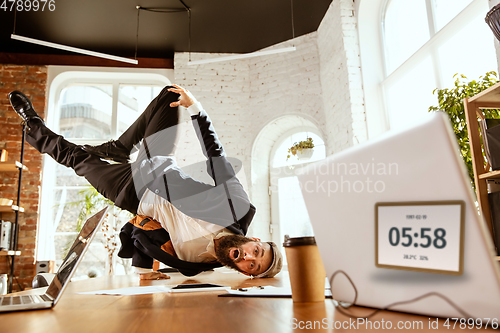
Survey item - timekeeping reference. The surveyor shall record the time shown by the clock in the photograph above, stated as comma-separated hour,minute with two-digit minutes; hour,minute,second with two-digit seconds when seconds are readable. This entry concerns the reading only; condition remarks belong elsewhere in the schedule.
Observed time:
5,58
